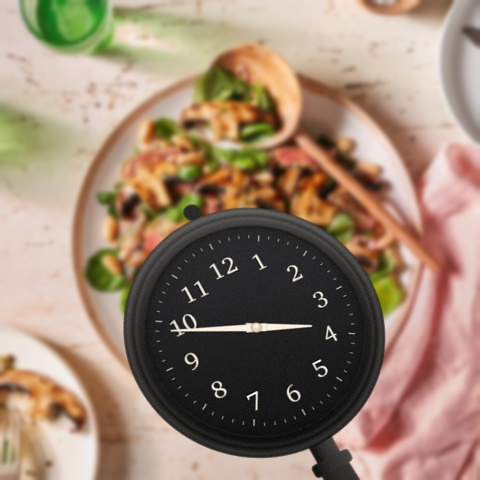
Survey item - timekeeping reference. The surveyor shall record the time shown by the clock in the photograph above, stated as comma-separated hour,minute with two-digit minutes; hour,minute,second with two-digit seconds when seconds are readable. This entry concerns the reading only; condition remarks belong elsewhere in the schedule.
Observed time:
3,49
